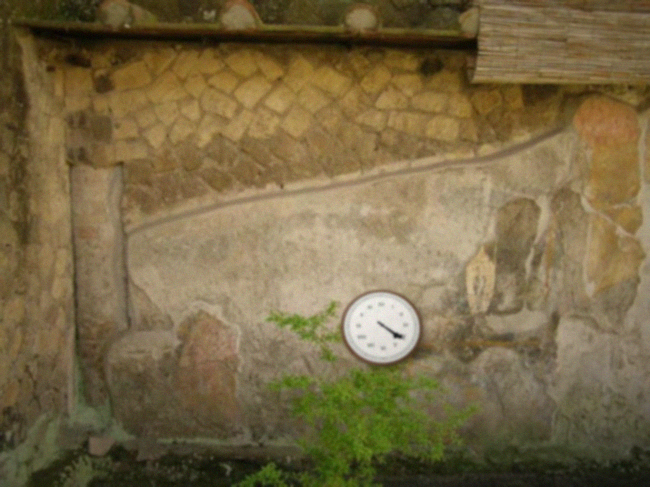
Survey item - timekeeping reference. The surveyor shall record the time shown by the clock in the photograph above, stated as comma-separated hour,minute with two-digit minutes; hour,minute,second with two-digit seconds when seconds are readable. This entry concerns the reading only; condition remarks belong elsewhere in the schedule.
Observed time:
4,21
